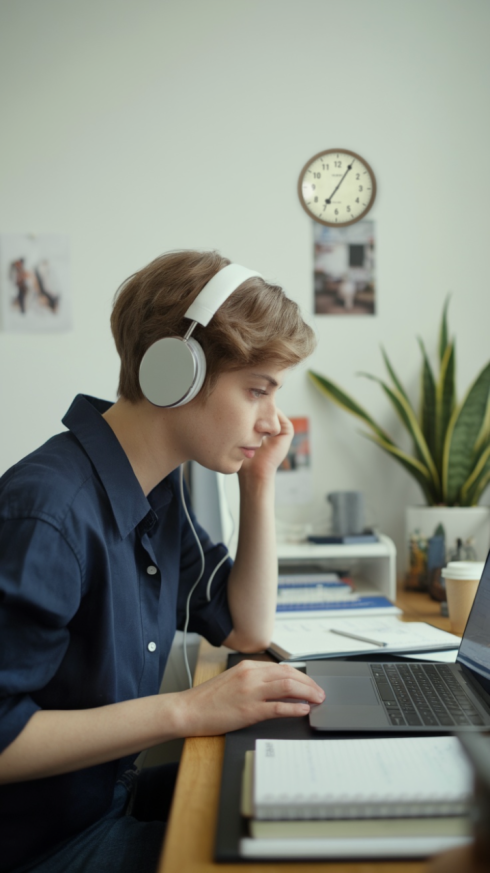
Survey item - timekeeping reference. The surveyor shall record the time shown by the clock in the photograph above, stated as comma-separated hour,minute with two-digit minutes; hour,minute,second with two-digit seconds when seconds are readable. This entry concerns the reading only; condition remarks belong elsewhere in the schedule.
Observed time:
7,05
